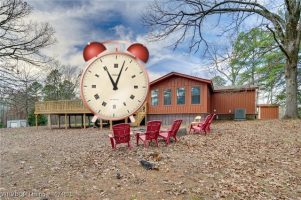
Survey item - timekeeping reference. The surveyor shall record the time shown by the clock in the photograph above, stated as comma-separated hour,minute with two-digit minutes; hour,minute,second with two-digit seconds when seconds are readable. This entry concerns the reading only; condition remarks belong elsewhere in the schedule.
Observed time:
11,03
